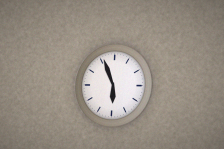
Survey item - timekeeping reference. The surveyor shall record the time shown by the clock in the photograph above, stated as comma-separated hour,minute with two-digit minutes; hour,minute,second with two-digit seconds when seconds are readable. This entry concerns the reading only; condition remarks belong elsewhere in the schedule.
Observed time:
5,56
